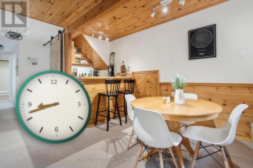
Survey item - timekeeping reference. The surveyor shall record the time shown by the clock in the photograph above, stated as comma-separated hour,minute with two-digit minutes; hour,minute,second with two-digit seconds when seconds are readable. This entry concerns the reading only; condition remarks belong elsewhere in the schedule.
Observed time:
8,42
